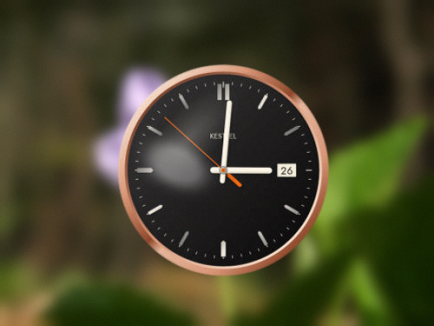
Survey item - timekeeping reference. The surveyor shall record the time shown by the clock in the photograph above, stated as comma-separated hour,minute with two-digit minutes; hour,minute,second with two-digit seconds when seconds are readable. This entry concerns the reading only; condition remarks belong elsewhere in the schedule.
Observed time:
3,00,52
